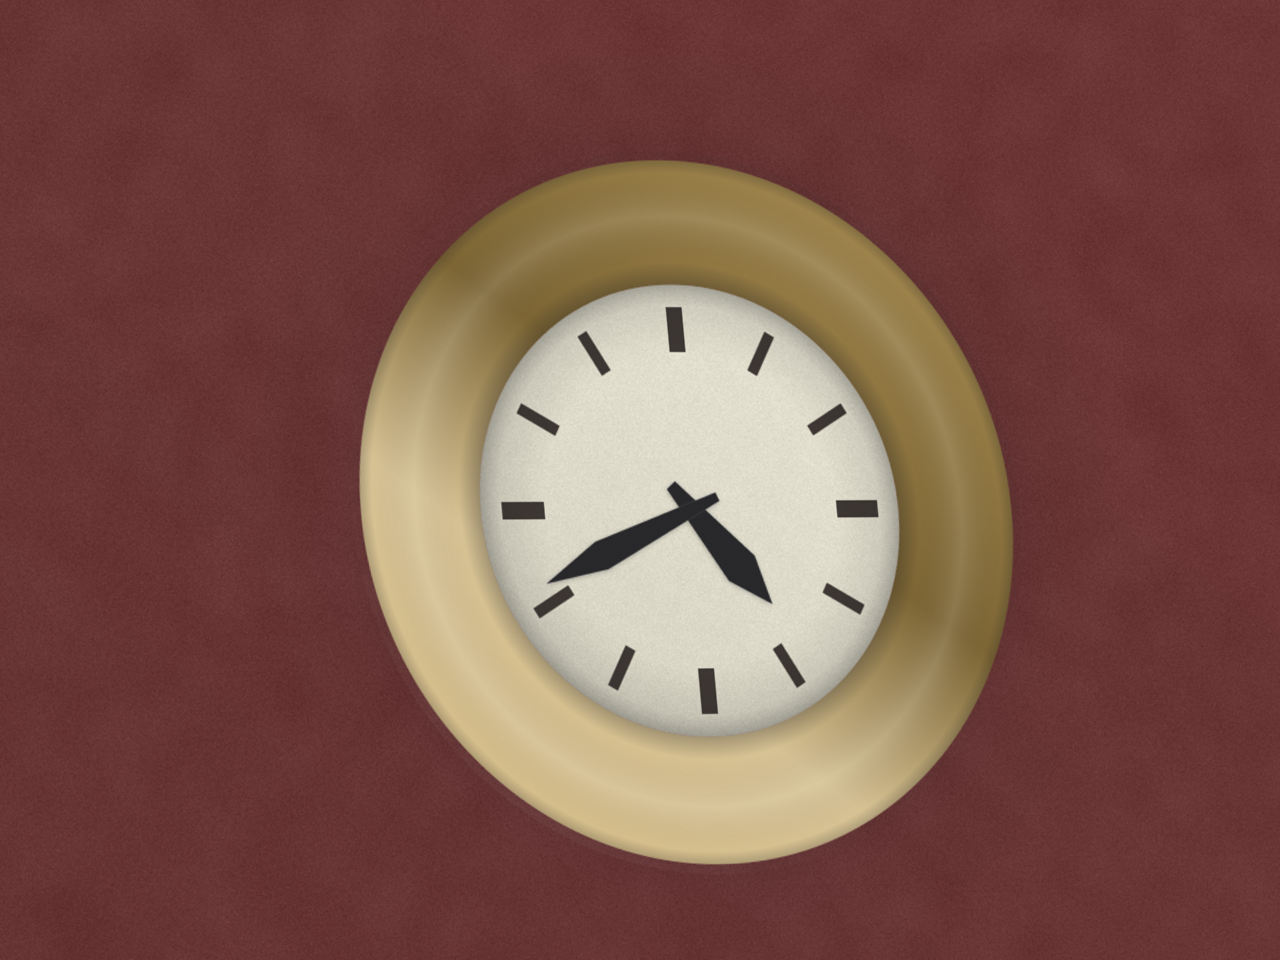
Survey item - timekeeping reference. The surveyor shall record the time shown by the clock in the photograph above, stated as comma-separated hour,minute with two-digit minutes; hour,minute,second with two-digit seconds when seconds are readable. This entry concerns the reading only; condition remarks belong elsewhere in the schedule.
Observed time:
4,41
